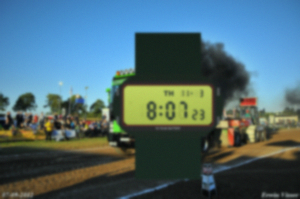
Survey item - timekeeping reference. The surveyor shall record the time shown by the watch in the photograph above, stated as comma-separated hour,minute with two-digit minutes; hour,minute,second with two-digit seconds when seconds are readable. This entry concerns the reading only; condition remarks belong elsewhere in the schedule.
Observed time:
8,07
